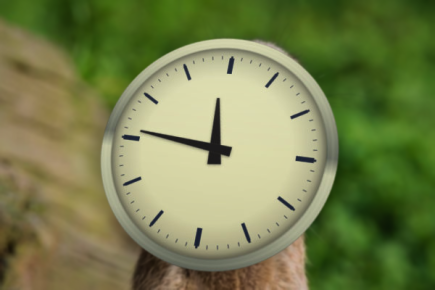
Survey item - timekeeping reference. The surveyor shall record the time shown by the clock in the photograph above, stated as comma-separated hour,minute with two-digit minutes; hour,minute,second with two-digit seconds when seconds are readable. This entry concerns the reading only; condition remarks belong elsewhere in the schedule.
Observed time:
11,46
